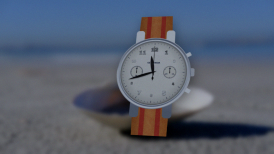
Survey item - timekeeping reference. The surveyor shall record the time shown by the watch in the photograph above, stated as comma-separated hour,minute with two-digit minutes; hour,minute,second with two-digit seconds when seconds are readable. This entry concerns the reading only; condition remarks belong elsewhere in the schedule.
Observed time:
11,42
